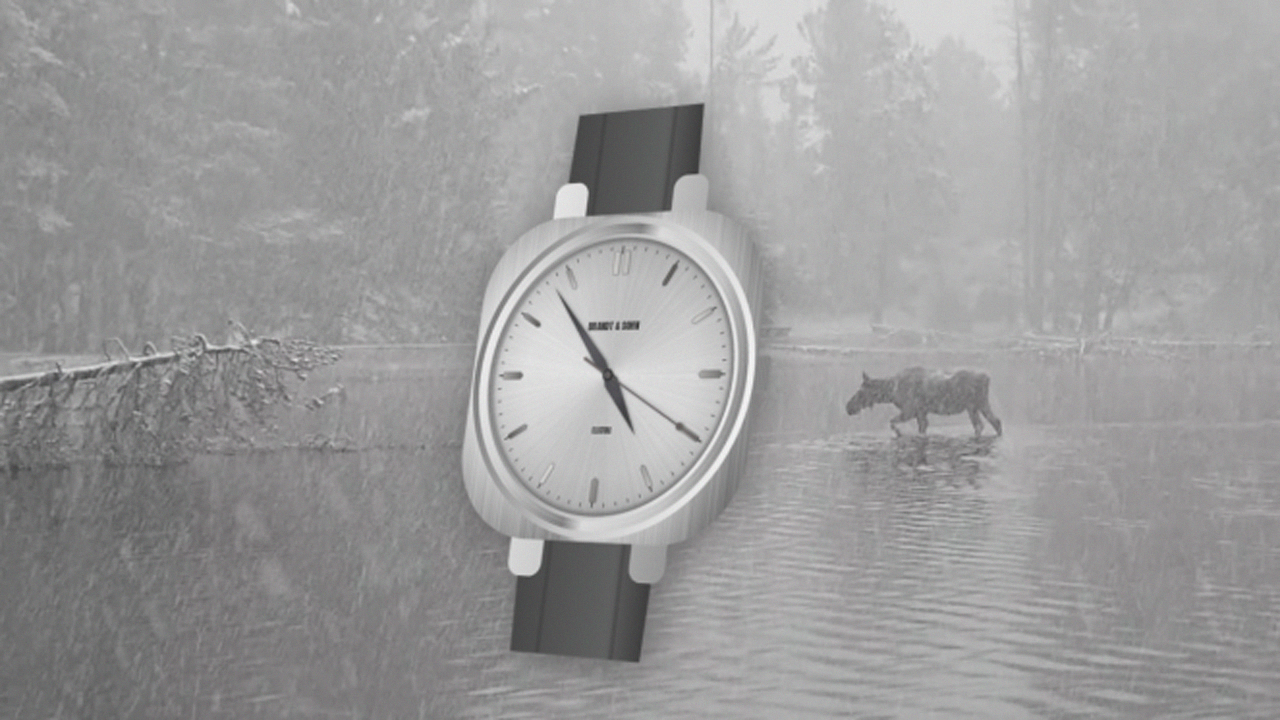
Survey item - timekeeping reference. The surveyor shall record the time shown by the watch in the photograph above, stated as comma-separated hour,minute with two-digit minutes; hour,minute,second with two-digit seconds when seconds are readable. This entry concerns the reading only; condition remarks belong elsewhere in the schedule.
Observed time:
4,53,20
